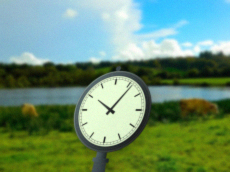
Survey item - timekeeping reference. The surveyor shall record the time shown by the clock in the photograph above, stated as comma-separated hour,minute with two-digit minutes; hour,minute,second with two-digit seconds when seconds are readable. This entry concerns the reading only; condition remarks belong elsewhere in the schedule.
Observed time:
10,06
